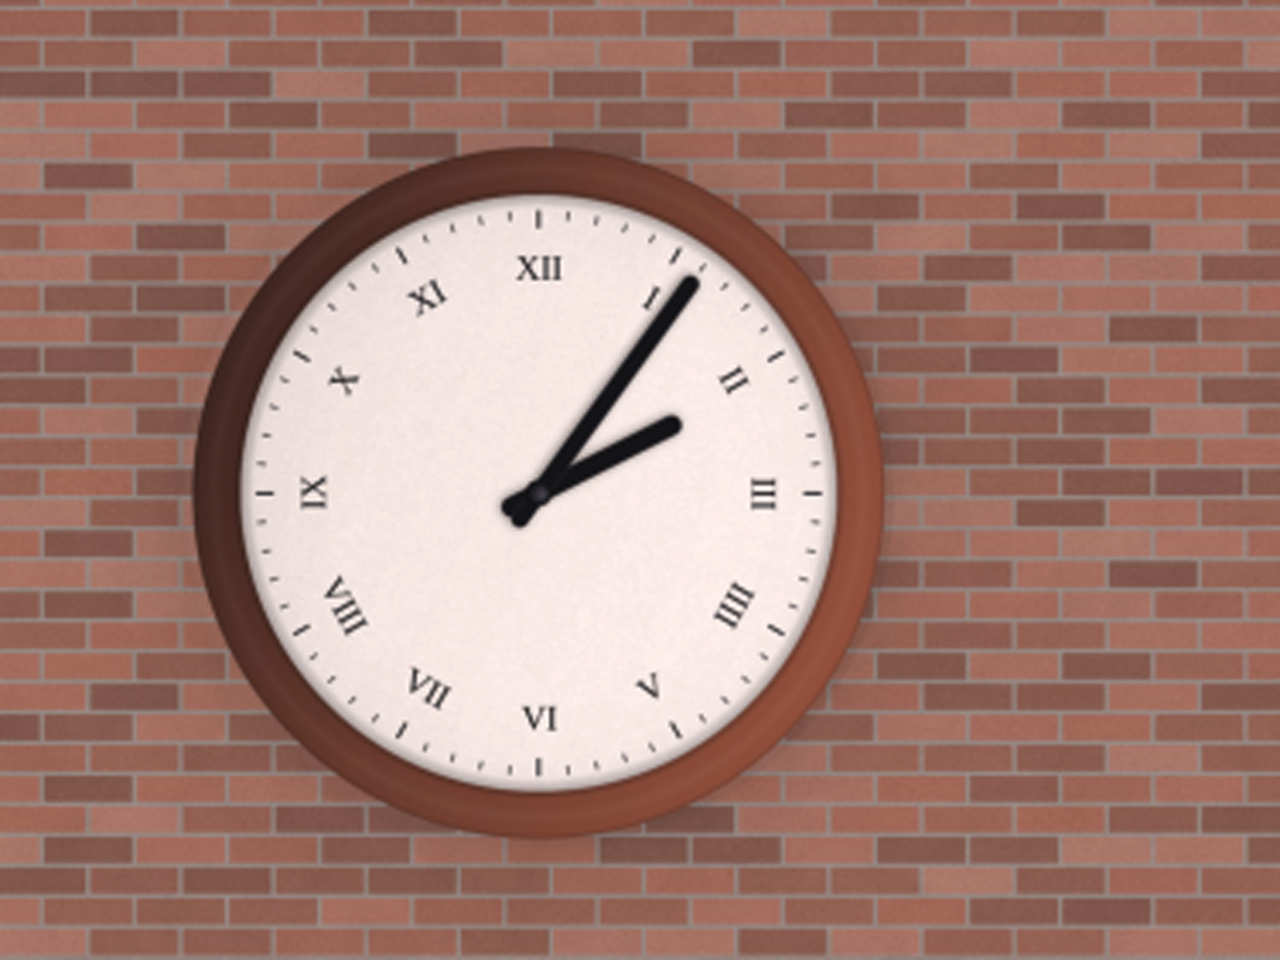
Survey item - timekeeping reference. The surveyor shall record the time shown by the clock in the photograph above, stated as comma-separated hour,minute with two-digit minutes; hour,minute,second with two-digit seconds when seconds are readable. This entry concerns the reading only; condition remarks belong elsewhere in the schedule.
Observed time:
2,06
